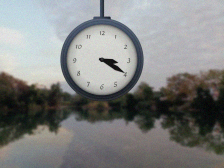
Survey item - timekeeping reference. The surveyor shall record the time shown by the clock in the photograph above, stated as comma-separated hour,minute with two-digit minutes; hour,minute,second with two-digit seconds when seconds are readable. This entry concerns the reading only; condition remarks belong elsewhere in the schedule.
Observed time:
3,20
